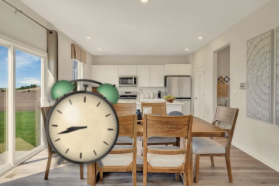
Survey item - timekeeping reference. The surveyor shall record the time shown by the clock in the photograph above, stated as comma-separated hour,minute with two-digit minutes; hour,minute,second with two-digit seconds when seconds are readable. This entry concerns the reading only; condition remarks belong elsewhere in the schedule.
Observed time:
8,42
